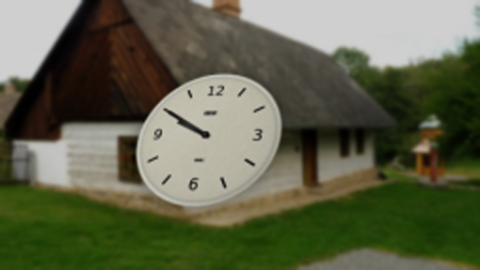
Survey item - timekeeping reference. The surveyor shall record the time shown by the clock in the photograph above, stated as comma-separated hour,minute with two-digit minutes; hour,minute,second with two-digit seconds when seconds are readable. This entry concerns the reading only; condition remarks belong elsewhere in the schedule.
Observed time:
9,50
